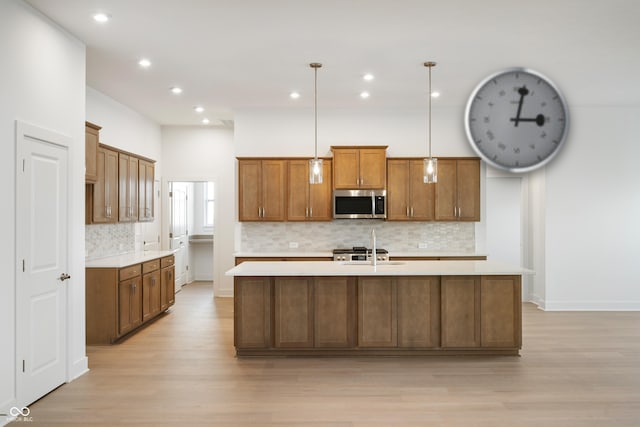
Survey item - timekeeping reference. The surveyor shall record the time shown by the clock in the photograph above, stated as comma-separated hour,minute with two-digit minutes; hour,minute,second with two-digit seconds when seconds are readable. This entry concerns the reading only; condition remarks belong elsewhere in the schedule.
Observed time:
3,02
